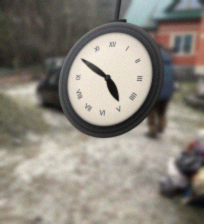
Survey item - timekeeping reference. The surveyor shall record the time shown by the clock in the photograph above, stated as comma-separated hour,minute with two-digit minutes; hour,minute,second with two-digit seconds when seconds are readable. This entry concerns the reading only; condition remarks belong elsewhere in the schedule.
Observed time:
4,50
